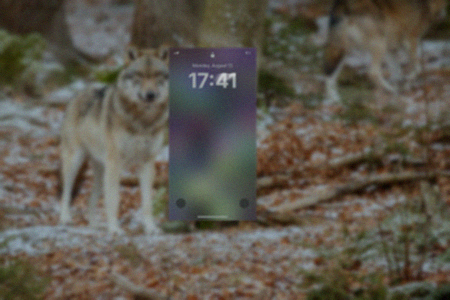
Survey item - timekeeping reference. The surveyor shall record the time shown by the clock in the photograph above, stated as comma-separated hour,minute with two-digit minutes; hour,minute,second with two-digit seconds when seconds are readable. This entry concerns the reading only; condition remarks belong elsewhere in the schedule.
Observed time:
17,41
